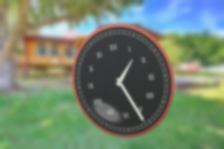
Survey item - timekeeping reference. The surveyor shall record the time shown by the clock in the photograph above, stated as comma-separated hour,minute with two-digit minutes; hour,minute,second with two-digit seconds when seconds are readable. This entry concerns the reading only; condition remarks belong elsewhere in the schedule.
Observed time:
1,26
